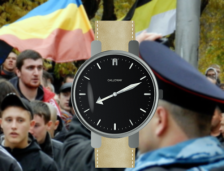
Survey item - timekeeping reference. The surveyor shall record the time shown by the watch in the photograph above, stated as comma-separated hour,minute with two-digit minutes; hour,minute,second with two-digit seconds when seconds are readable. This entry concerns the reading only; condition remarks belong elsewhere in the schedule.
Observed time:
8,11
